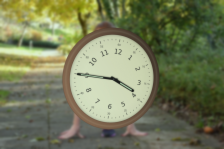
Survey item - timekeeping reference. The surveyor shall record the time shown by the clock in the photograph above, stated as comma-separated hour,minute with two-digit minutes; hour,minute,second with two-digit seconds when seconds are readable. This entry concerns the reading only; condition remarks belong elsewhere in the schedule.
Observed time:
3,45
